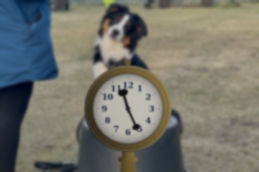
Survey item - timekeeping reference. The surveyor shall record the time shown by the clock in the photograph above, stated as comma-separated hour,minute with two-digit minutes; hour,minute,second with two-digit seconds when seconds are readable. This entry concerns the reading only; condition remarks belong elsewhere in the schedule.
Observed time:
11,26
